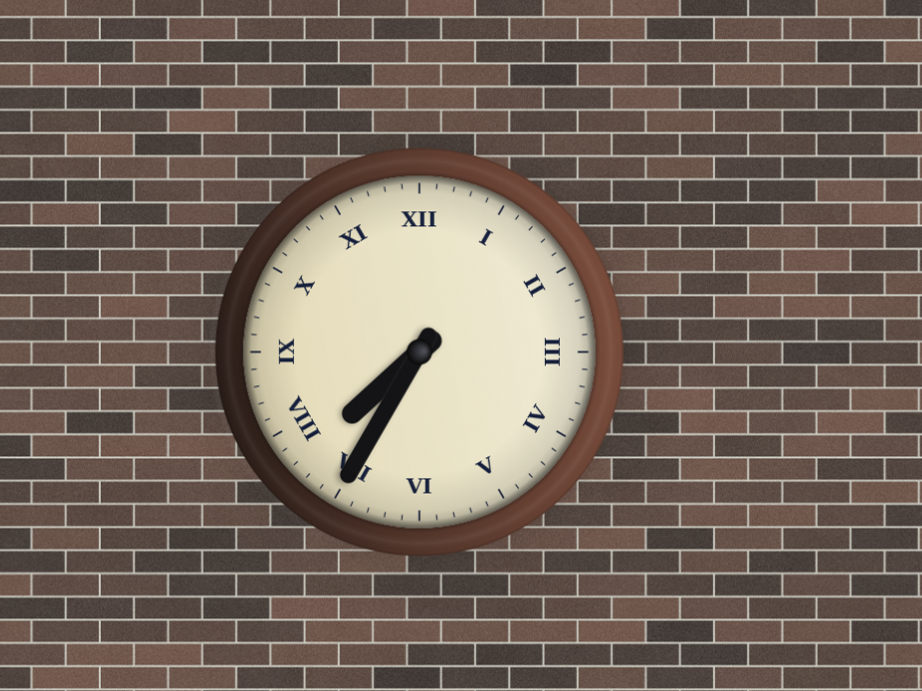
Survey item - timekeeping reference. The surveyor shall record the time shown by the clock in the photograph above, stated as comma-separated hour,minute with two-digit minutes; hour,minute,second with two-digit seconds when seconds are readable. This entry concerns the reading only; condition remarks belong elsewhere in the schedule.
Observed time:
7,35
